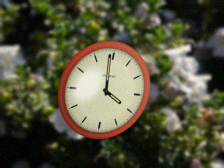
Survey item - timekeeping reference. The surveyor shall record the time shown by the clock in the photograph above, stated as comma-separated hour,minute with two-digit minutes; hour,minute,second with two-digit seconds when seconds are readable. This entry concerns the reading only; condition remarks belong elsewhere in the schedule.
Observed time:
3,59
